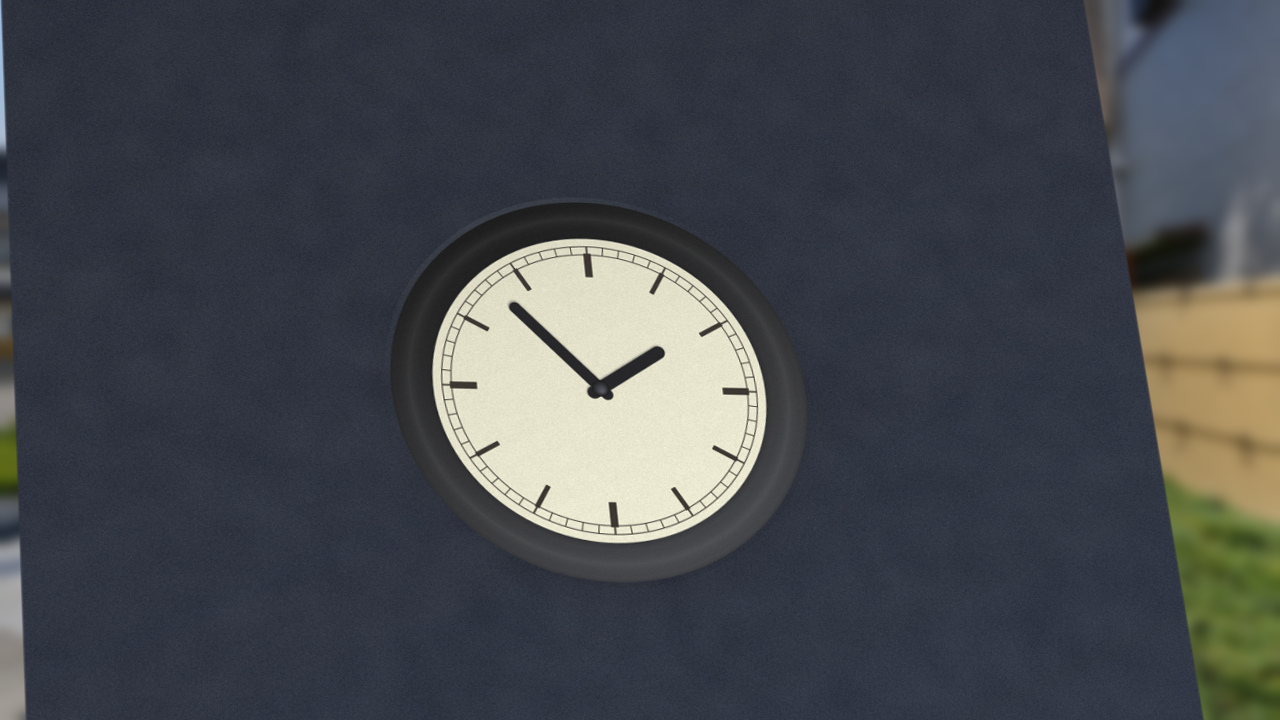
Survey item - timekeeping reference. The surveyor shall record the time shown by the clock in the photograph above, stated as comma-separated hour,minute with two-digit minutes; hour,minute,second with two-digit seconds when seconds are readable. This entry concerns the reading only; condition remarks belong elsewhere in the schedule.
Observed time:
1,53
